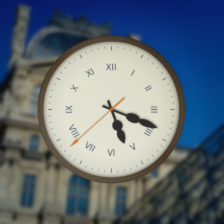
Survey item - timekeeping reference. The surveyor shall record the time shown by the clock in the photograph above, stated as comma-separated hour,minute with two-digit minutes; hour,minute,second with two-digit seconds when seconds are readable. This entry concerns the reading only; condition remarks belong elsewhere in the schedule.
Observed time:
5,18,38
